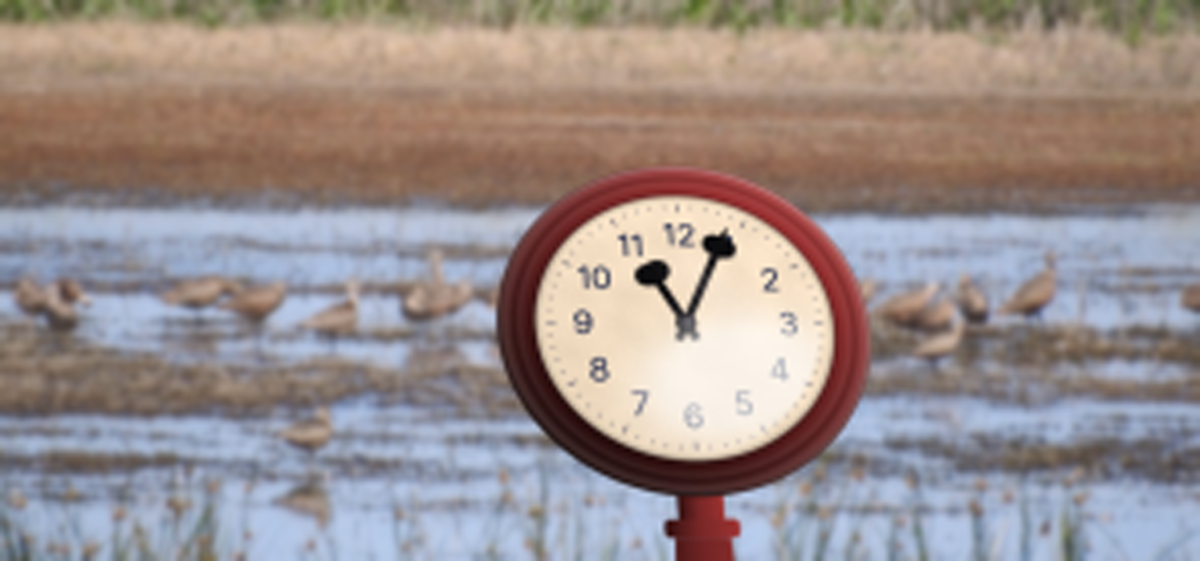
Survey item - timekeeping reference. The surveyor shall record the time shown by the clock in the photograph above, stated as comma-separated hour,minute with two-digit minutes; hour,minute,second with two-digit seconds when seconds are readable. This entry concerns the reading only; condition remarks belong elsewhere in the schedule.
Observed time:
11,04
